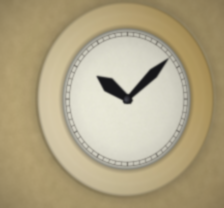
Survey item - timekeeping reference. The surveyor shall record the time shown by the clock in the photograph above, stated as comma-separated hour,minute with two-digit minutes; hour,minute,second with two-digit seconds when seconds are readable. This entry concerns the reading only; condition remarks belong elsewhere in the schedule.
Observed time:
10,08
